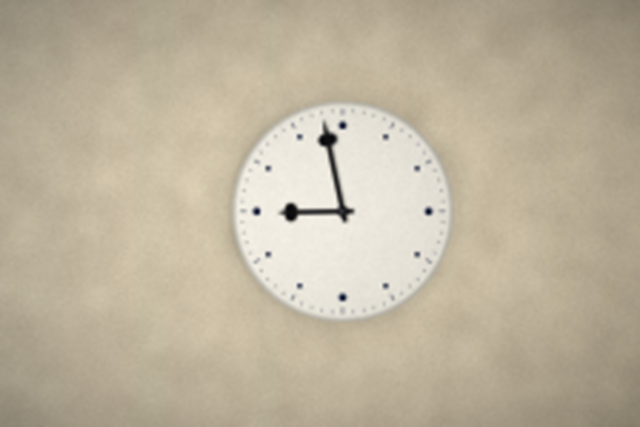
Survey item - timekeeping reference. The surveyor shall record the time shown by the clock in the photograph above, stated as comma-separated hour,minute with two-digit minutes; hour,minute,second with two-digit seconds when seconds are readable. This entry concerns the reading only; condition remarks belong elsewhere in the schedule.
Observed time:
8,58
